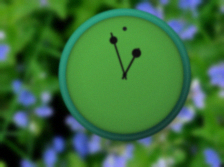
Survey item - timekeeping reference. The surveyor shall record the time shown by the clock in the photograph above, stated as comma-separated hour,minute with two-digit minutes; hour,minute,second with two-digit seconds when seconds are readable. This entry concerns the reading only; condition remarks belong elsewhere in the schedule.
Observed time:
12,57
